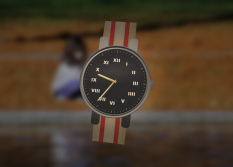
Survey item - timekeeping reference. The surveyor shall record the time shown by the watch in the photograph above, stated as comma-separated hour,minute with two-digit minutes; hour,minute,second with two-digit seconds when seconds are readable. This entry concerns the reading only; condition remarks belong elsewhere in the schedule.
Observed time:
9,36
